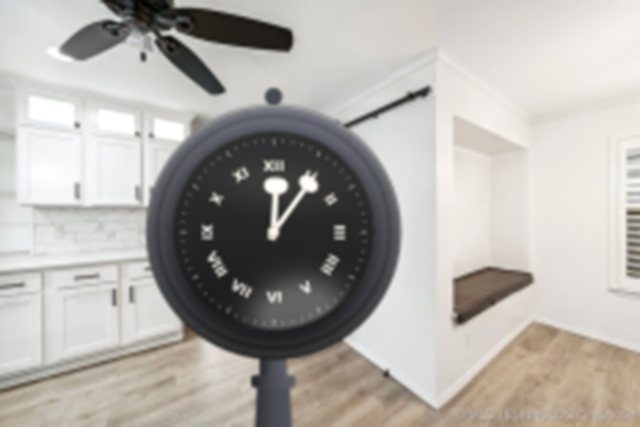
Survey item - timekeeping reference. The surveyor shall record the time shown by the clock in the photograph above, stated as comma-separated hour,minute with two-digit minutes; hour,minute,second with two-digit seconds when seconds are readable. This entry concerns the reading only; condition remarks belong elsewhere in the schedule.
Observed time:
12,06
